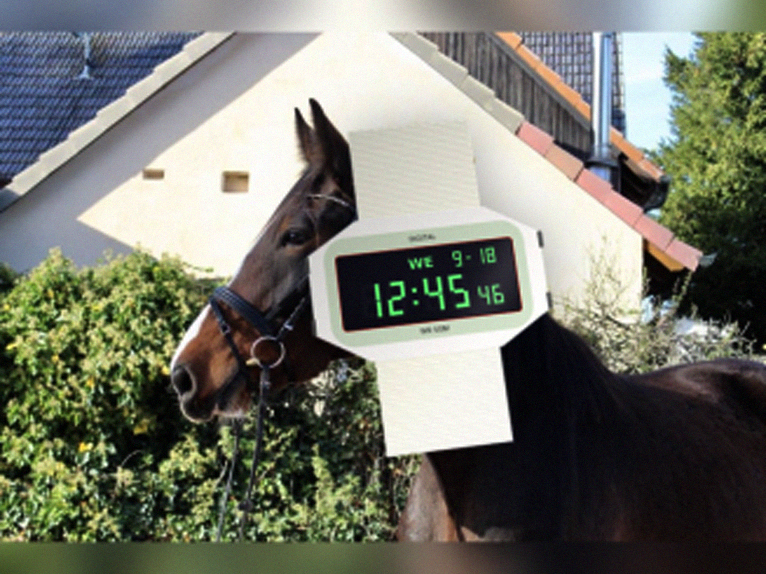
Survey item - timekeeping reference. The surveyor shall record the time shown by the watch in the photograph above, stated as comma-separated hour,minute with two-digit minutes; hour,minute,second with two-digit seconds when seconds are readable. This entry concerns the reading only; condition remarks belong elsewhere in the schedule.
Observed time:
12,45,46
